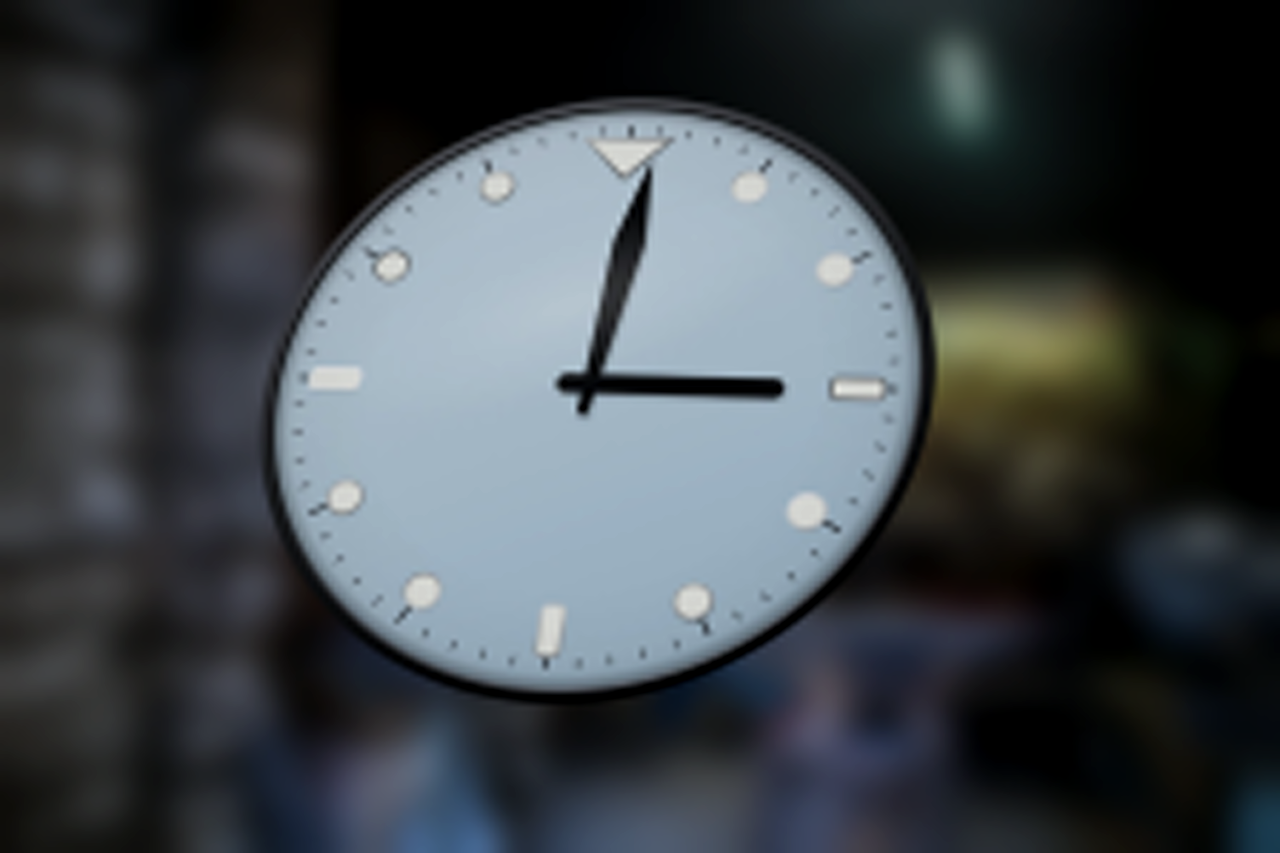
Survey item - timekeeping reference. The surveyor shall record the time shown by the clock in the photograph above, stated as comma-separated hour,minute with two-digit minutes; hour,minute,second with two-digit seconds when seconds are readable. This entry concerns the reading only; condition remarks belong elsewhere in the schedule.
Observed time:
3,01
